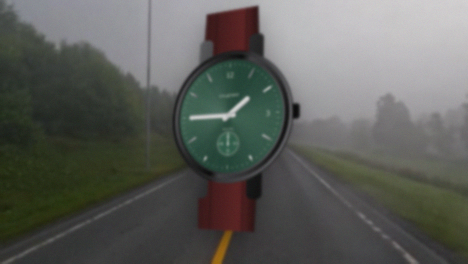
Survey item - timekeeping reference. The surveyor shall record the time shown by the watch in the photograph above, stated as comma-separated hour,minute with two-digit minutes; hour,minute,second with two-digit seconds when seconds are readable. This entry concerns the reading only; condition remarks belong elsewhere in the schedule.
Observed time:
1,45
